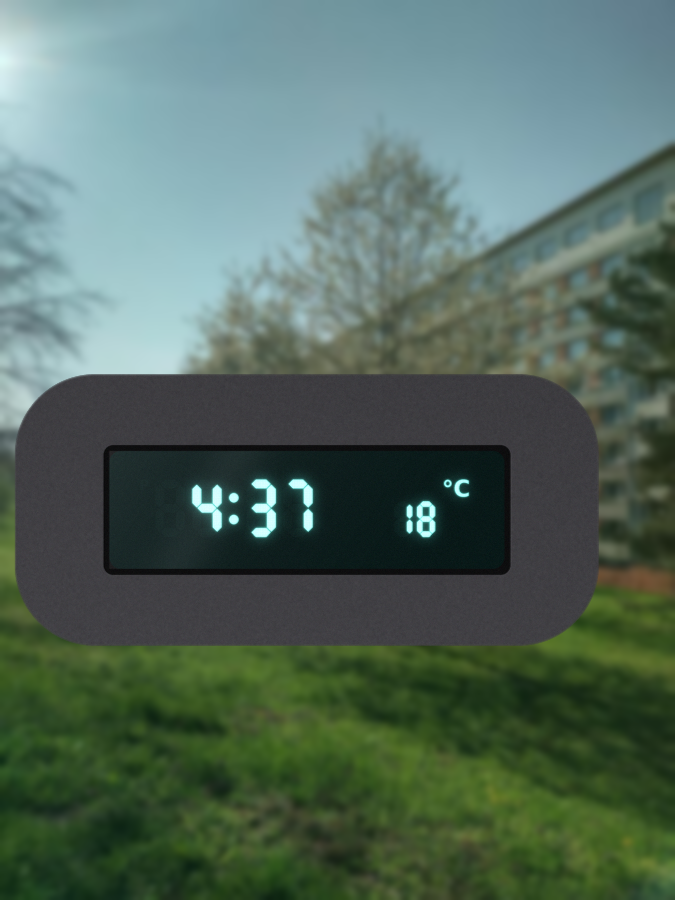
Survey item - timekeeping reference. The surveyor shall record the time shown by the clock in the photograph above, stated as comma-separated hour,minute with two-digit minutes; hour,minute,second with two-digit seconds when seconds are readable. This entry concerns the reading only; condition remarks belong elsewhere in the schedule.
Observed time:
4,37
